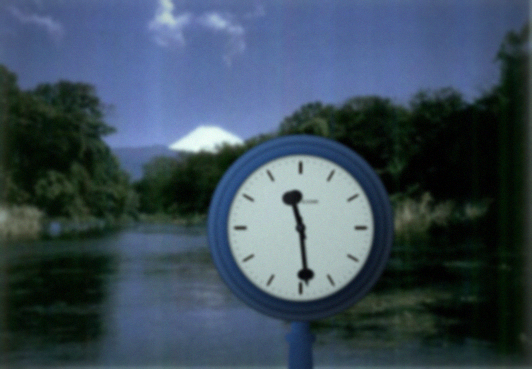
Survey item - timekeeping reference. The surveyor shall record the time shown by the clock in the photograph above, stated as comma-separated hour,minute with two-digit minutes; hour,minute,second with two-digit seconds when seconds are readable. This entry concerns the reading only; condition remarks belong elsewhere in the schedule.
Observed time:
11,29
